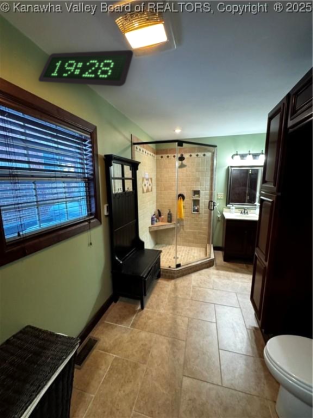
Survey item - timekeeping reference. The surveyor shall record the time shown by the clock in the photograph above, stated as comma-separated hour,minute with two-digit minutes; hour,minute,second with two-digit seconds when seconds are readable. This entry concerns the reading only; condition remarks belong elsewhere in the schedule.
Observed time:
19,28
